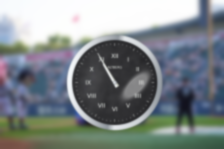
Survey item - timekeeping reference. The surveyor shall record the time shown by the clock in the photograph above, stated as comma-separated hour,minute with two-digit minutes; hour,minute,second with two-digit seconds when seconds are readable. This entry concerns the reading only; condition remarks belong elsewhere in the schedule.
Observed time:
10,55
